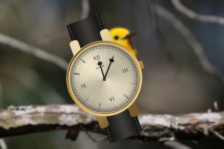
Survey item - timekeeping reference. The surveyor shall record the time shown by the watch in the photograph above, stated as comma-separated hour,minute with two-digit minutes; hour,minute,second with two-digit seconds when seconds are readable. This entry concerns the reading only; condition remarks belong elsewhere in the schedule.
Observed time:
12,07
